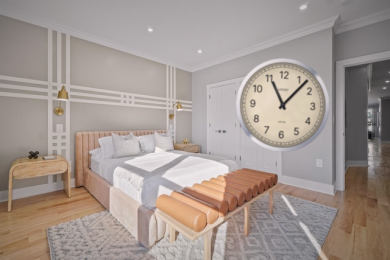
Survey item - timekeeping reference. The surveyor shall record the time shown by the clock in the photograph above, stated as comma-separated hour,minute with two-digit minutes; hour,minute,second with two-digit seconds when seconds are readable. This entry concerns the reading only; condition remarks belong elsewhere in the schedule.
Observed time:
11,07
